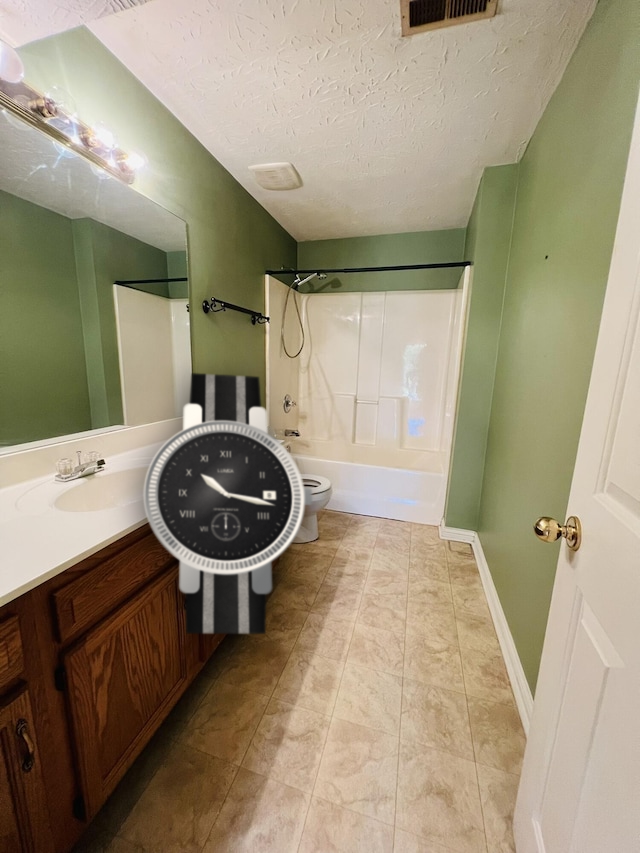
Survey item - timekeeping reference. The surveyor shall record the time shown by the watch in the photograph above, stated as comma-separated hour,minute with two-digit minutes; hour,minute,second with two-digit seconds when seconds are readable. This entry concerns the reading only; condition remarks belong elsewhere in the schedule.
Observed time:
10,17
